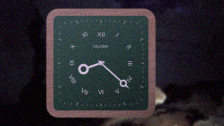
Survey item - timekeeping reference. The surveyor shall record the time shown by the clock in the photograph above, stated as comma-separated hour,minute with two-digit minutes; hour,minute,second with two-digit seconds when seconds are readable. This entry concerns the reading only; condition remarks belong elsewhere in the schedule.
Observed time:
8,22
